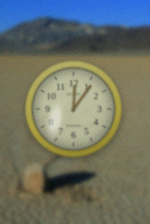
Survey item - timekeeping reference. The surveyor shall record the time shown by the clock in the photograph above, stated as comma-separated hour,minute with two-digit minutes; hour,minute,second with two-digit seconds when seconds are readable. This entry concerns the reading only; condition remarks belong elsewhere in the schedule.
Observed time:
12,06
